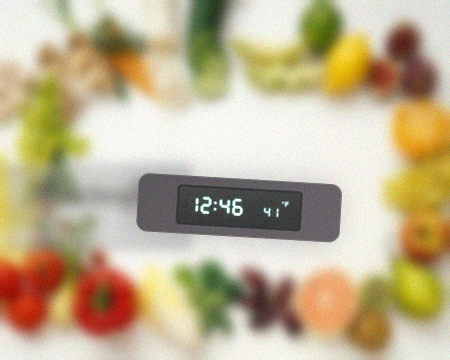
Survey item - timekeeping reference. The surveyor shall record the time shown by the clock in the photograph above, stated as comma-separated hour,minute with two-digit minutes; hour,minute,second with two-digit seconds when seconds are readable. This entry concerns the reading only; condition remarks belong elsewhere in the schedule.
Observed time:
12,46
